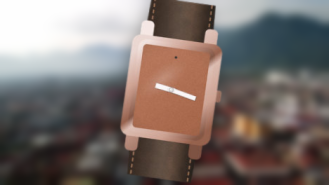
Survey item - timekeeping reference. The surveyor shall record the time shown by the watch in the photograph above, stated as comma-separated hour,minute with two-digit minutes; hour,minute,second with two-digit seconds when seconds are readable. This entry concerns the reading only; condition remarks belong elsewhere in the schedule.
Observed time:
9,17
